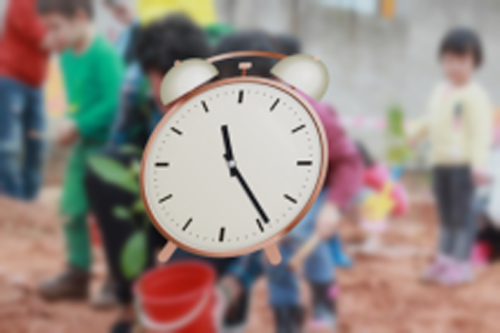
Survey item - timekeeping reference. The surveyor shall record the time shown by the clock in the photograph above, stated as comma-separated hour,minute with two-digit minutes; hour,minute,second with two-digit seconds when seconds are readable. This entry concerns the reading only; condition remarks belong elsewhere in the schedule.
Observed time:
11,24
